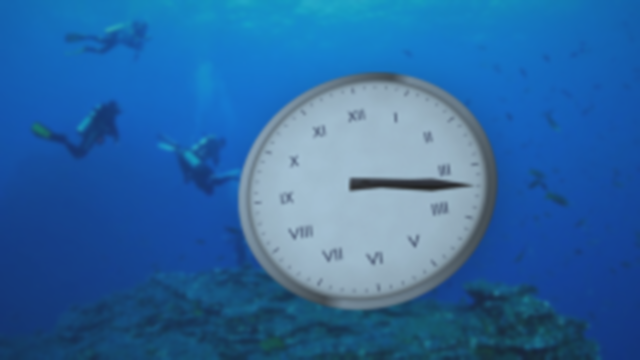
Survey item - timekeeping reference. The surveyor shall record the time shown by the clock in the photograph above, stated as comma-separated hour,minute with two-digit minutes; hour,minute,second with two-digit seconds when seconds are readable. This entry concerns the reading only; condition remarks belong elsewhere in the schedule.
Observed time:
3,17
